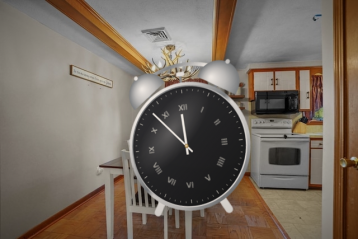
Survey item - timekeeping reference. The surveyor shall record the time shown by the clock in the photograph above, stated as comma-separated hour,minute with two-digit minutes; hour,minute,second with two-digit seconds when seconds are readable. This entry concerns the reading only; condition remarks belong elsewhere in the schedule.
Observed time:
11,53
